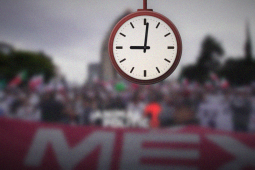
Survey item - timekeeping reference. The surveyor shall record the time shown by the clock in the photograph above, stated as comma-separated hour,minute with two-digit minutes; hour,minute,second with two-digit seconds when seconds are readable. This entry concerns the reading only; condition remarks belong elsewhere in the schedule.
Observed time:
9,01
